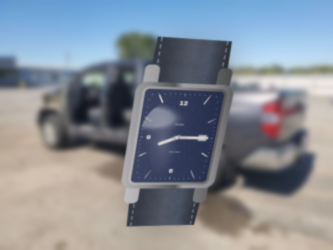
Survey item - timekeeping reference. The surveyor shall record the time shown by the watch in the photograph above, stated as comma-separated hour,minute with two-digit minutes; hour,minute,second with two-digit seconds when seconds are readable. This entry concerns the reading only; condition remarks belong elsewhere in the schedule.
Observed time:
8,15
